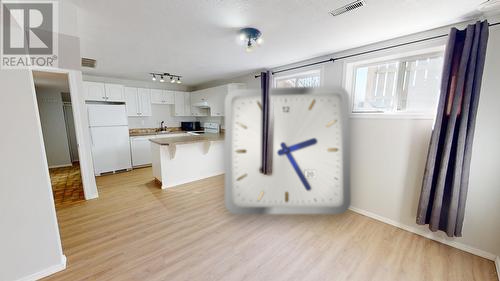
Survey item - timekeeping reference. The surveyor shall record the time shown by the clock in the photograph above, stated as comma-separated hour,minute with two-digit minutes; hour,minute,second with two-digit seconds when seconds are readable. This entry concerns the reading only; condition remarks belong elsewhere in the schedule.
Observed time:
2,25
